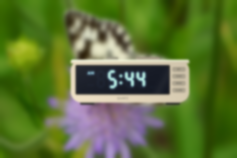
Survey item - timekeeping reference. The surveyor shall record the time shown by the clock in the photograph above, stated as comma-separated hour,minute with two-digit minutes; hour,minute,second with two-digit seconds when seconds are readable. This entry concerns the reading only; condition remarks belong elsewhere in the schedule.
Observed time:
5,44
